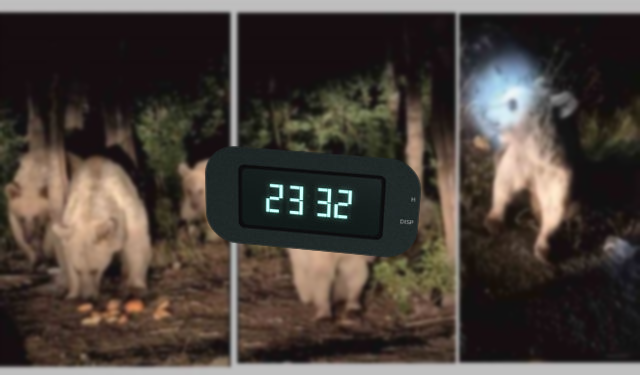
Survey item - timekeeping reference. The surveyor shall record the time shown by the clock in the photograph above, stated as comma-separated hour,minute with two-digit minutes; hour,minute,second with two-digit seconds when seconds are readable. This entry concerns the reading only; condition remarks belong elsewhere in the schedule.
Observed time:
23,32
